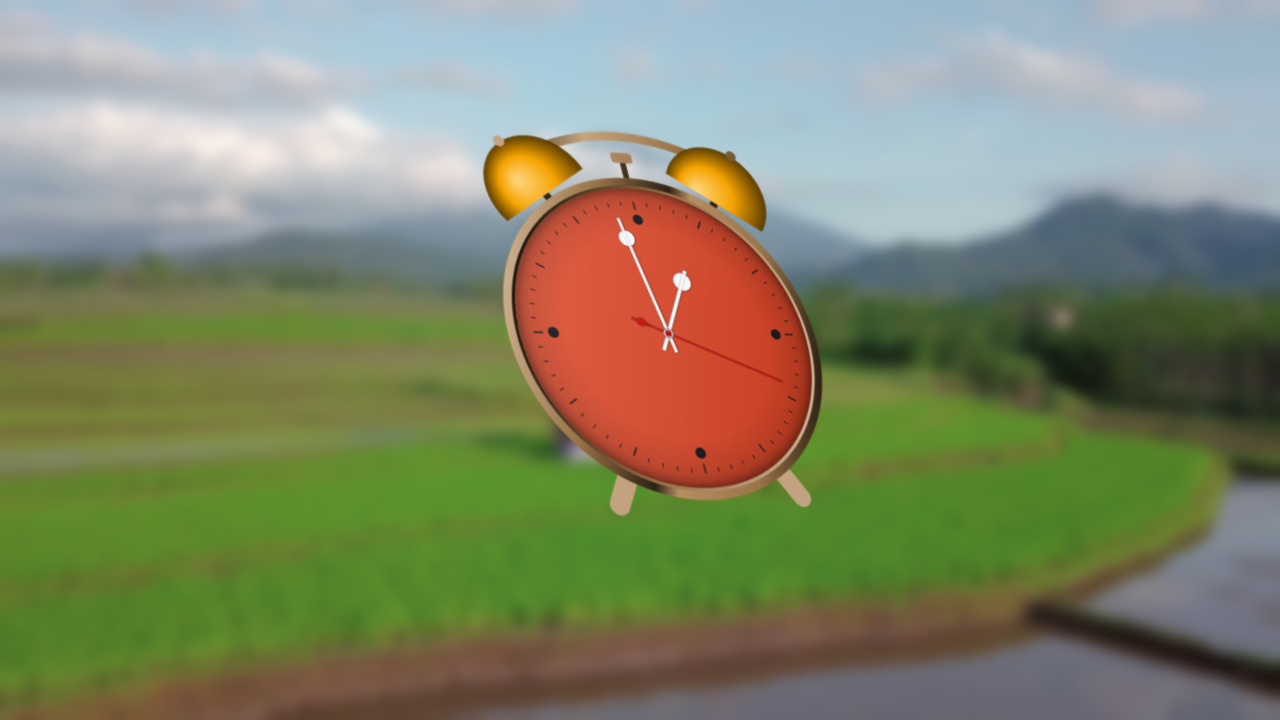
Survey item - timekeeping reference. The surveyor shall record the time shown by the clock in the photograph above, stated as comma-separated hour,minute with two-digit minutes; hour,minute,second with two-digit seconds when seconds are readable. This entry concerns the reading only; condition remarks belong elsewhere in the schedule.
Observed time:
12,58,19
